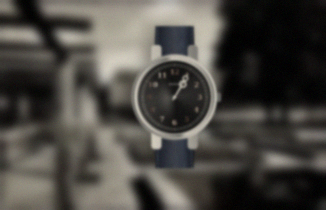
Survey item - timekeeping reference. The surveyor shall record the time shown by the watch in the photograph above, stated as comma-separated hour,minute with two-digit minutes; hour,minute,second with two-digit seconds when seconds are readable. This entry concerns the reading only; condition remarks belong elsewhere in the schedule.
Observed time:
1,05
